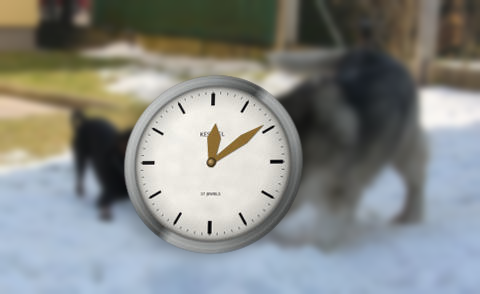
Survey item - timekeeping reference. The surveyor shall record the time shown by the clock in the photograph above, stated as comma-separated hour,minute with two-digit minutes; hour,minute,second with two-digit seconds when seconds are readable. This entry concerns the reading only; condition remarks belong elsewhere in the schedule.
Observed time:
12,09
